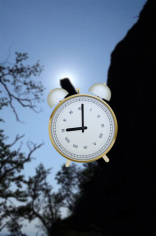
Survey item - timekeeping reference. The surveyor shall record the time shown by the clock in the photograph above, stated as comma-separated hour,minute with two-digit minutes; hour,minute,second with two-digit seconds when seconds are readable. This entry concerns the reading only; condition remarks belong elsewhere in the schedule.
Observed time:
9,01
